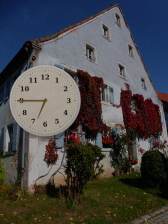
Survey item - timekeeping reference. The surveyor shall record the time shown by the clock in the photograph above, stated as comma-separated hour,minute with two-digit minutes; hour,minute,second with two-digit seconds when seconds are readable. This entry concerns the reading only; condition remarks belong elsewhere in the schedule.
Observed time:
6,45
